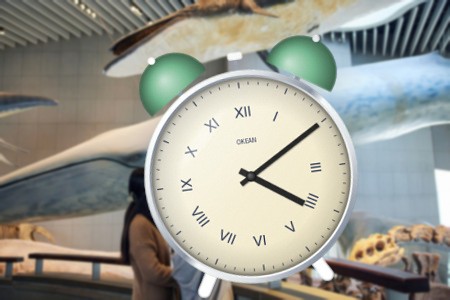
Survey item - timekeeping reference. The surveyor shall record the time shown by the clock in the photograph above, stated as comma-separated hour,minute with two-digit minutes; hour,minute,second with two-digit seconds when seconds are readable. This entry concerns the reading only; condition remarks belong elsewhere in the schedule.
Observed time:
4,10
